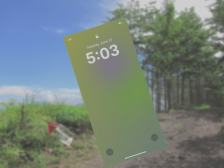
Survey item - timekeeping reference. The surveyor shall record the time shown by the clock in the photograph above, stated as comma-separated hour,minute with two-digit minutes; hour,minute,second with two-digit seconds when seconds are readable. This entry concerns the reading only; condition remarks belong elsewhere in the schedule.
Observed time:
5,03
